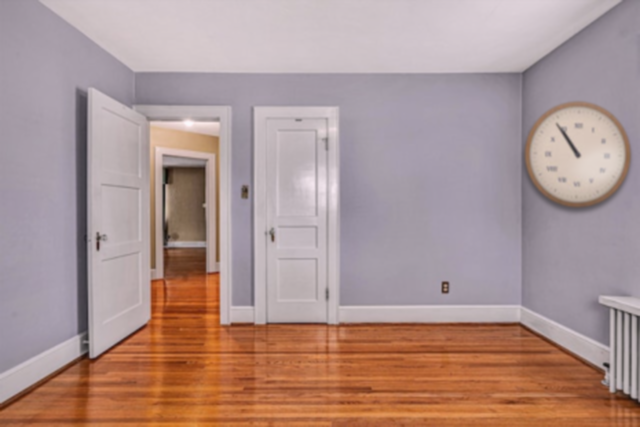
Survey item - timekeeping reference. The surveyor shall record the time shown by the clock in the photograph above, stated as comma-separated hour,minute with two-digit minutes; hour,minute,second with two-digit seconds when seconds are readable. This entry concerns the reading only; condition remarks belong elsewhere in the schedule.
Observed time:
10,54
